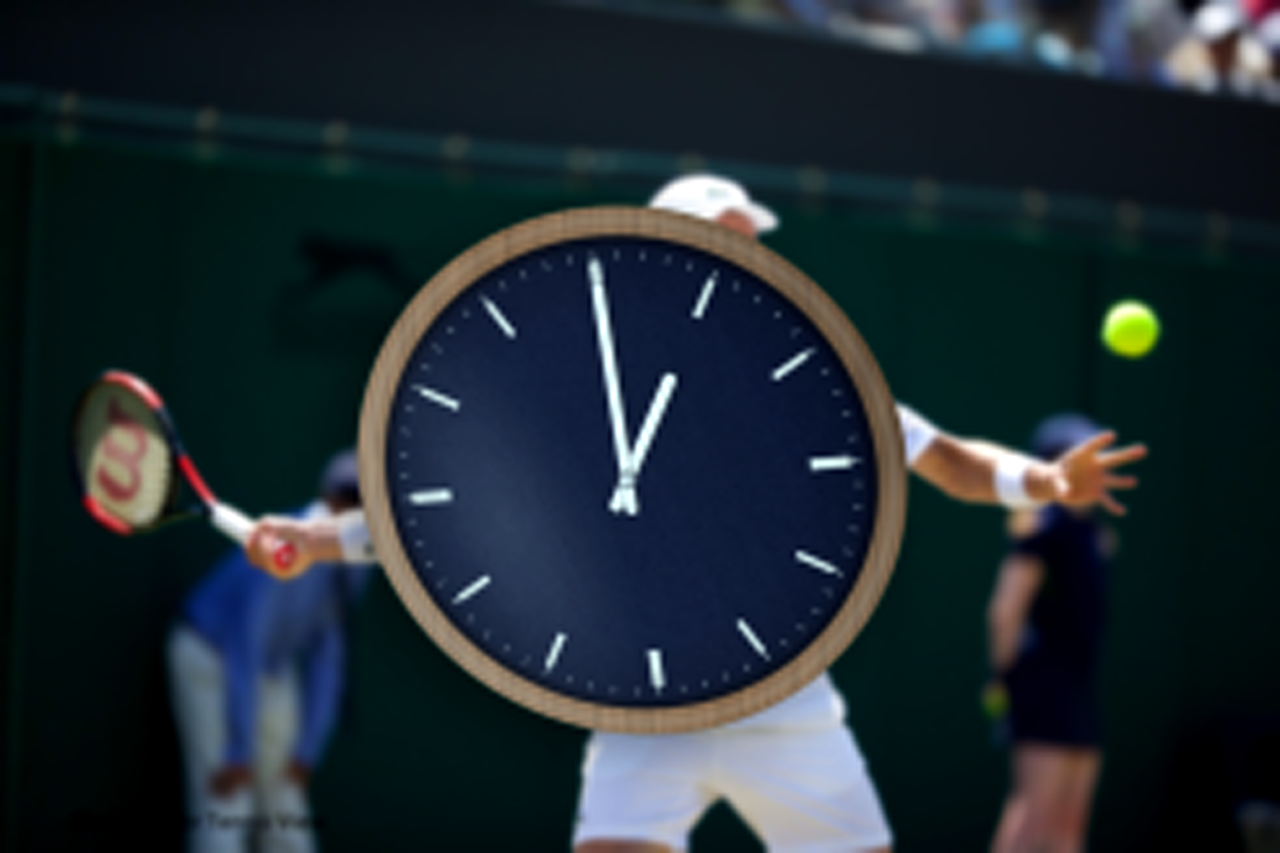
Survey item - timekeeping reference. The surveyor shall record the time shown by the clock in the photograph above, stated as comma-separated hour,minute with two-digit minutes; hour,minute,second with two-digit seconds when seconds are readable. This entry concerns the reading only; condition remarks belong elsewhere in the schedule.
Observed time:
1,00
